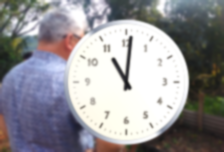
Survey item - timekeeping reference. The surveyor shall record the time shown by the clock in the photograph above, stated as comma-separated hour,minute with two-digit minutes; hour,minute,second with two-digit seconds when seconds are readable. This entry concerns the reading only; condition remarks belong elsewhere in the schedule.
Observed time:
11,01
